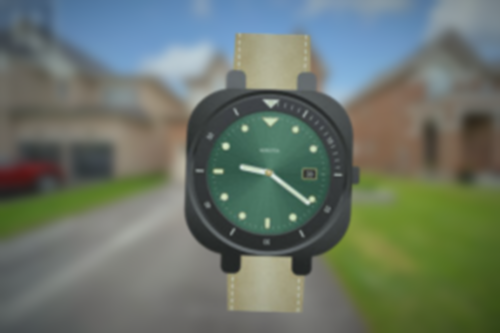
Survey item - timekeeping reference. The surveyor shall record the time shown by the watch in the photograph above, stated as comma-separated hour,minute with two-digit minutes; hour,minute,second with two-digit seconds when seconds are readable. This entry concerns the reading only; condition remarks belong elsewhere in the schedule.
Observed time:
9,21
